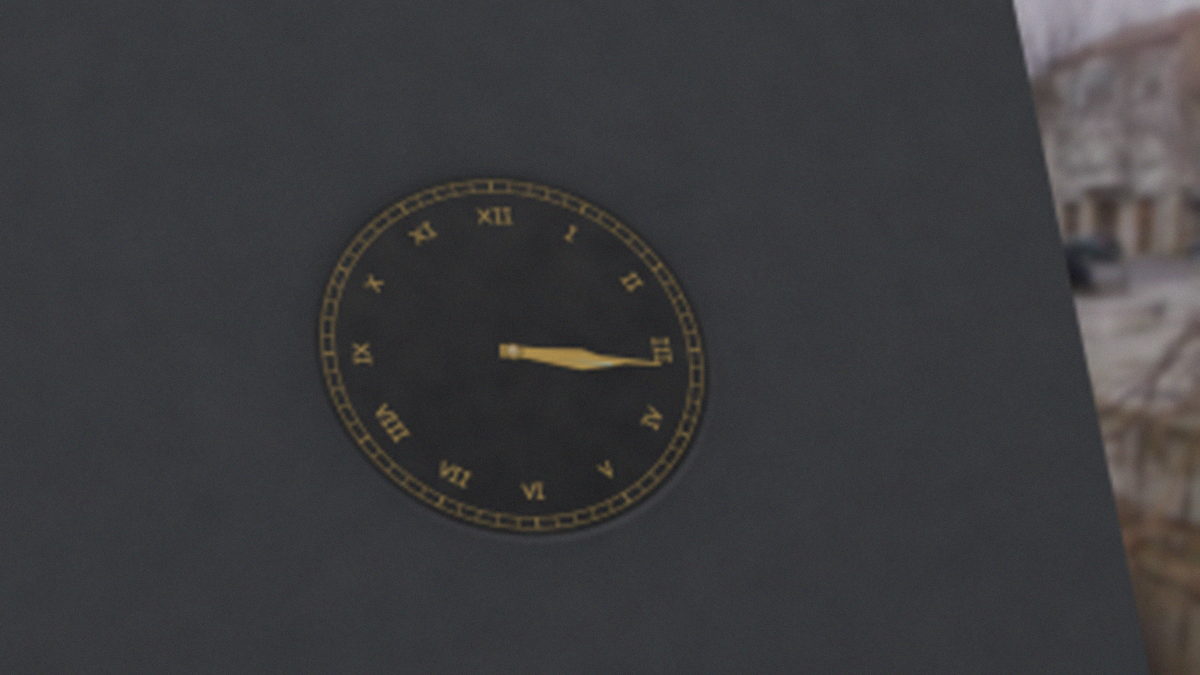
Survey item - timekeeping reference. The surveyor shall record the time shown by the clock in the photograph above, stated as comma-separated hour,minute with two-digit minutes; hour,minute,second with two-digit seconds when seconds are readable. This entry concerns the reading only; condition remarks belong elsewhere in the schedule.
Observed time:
3,16
